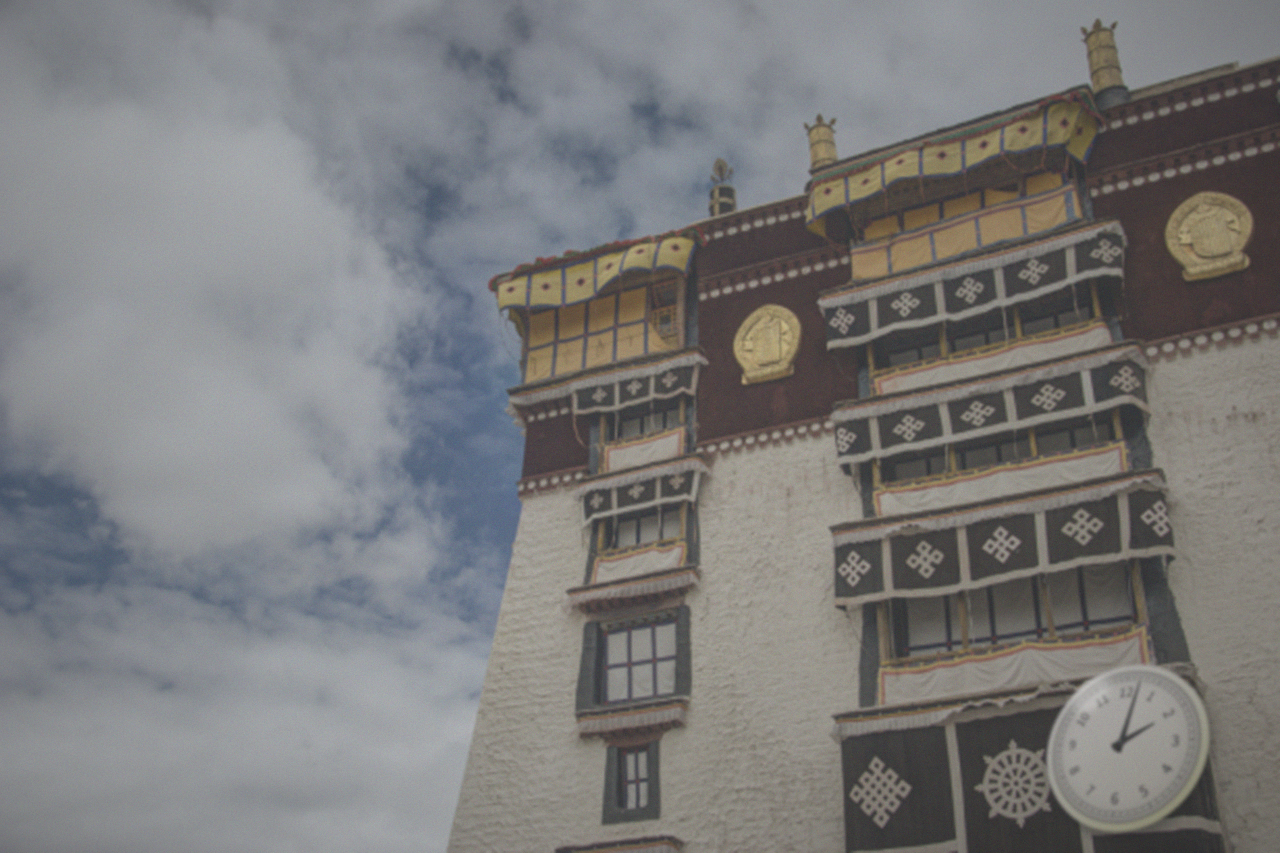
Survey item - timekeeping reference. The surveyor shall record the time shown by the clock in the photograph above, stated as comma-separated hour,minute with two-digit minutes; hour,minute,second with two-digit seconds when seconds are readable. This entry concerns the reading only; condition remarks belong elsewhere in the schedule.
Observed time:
2,02
